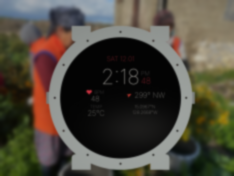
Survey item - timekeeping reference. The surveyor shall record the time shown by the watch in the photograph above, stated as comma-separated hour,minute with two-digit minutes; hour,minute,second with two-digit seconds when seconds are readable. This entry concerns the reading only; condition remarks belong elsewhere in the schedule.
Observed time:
2,18
